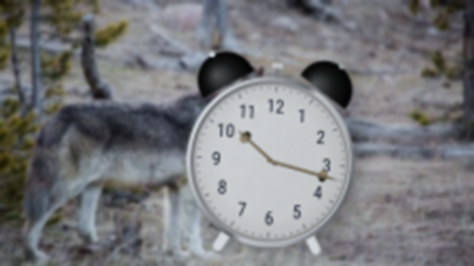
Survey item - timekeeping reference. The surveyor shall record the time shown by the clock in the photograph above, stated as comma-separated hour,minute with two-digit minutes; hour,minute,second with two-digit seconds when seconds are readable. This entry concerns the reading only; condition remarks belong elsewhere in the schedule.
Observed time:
10,17
